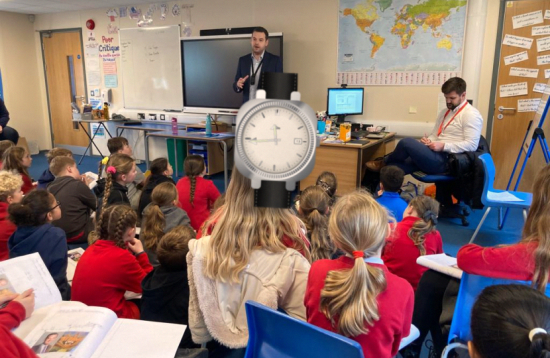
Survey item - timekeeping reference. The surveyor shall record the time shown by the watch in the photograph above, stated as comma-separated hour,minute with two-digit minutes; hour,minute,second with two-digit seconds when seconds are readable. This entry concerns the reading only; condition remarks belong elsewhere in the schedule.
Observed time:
11,44
